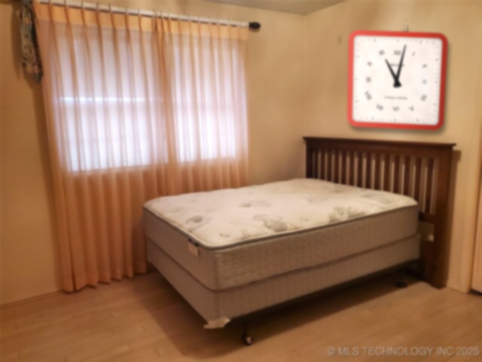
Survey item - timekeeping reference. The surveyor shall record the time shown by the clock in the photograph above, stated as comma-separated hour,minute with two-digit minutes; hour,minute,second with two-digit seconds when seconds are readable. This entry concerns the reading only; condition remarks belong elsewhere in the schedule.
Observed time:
11,02
